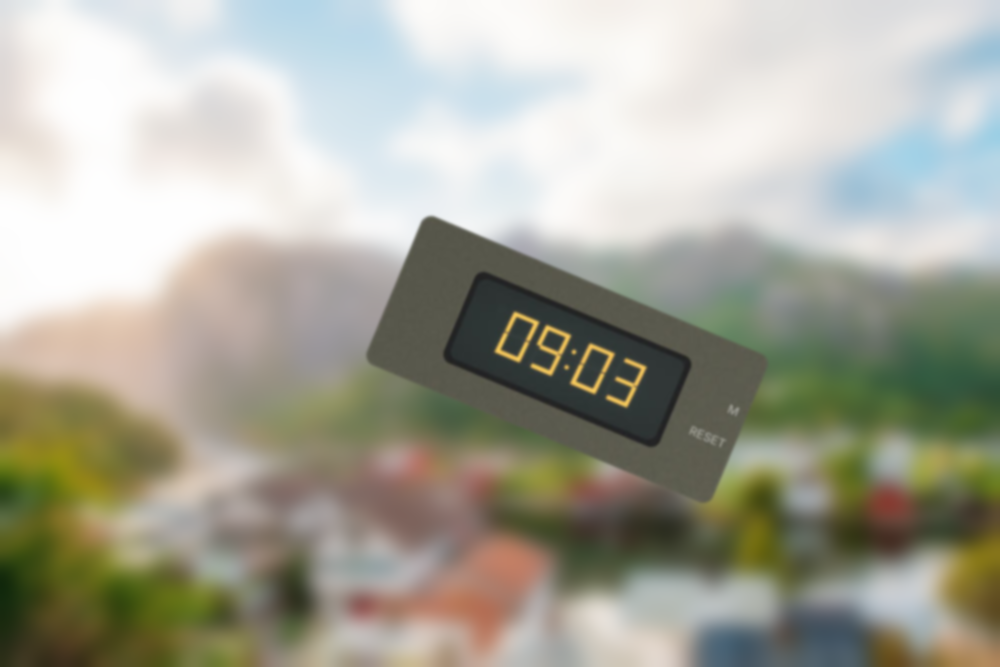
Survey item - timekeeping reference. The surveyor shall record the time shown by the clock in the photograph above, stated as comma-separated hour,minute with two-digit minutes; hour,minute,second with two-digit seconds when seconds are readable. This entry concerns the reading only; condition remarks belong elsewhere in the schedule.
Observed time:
9,03
